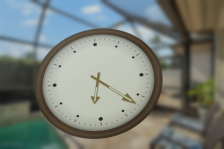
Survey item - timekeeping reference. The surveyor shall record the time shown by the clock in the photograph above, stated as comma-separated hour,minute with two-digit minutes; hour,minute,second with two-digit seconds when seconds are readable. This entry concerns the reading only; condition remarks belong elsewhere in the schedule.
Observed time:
6,22
